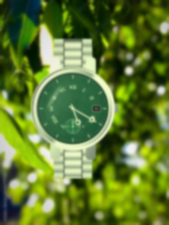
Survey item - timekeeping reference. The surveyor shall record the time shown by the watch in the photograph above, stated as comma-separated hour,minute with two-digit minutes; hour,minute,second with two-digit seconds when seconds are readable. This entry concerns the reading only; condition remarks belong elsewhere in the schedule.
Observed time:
5,20
